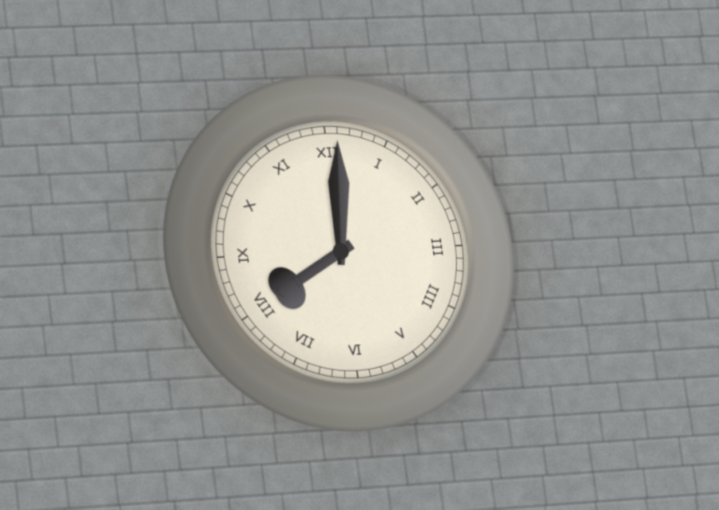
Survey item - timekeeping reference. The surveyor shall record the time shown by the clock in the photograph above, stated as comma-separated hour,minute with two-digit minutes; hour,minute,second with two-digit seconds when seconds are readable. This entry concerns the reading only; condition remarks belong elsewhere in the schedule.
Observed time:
8,01
